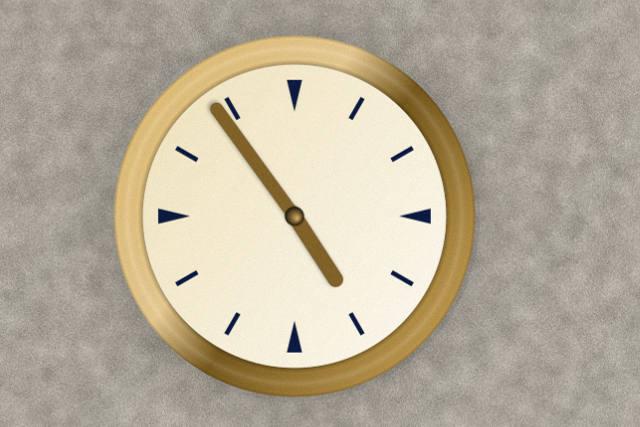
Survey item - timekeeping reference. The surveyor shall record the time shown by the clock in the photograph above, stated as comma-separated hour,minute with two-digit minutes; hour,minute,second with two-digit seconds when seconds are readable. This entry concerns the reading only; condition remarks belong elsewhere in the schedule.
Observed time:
4,54
